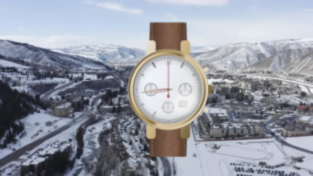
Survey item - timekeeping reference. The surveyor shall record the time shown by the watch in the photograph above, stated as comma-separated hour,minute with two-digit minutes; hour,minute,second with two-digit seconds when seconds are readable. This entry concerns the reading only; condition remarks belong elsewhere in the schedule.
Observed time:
8,44
